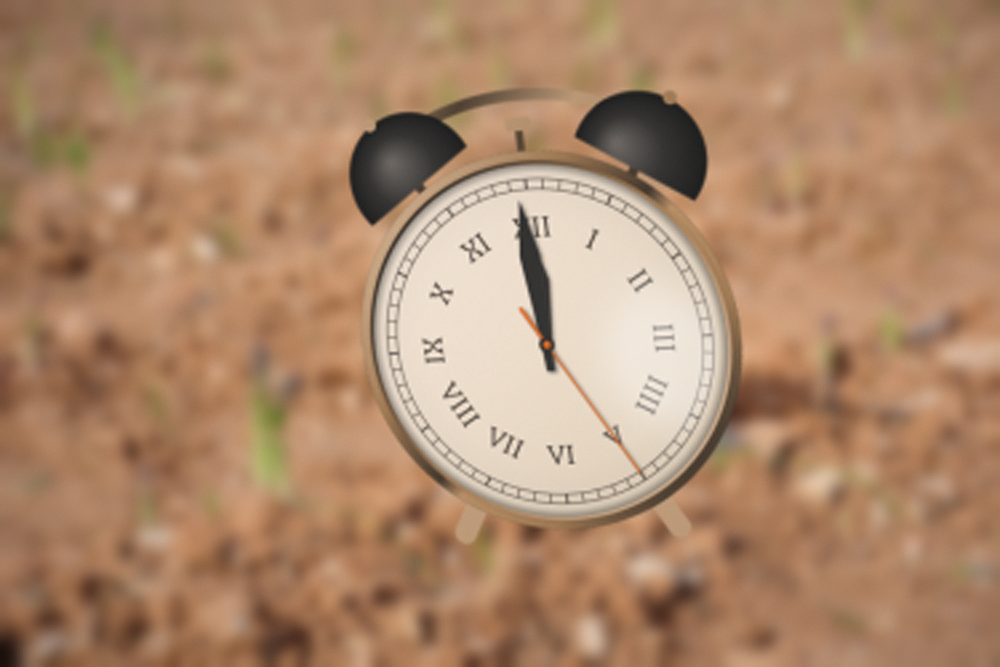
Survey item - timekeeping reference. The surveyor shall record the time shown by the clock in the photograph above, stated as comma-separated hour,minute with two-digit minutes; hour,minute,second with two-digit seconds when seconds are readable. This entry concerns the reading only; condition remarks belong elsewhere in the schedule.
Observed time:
11,59,25
